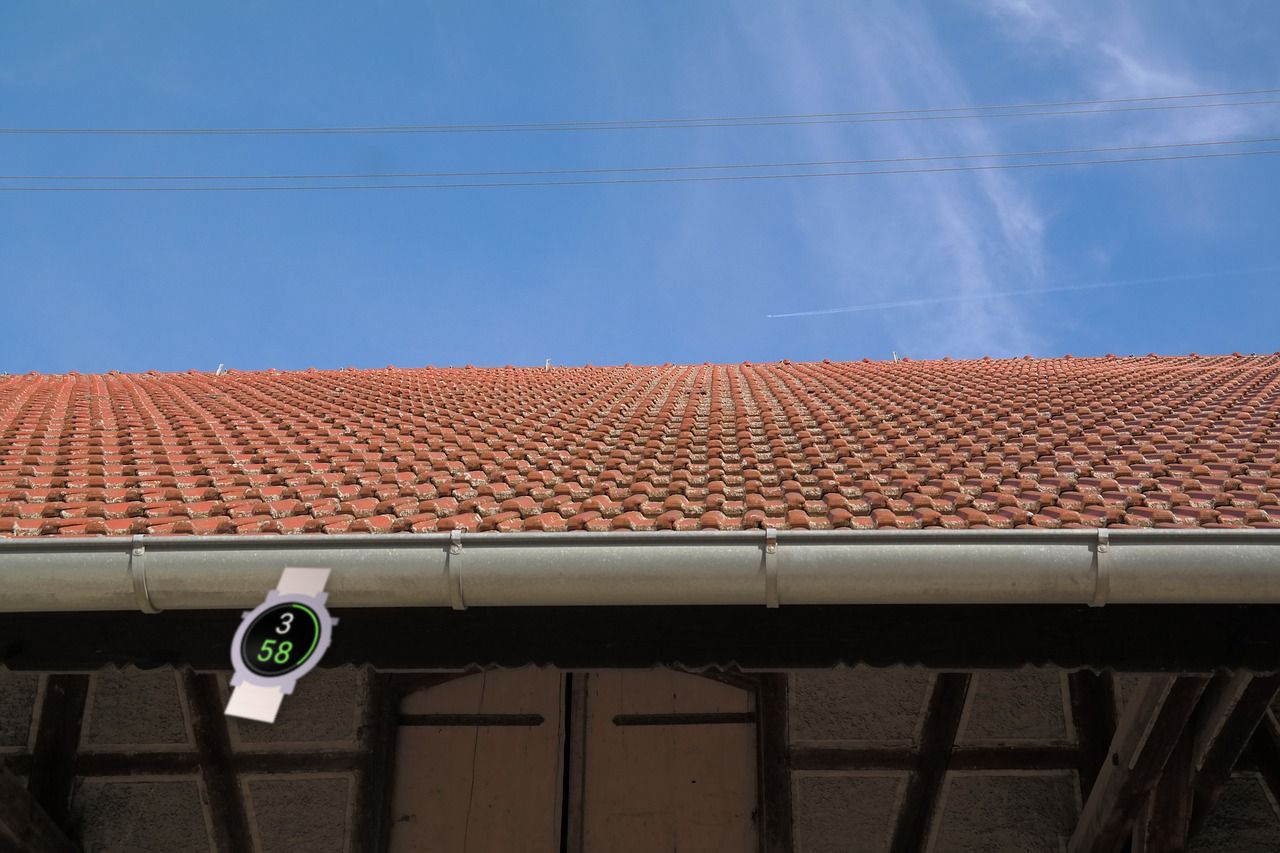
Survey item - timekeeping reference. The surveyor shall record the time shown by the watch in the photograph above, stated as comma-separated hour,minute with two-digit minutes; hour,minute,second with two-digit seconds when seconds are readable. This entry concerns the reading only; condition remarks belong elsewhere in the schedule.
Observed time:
3,58
